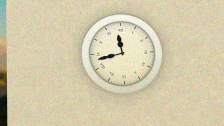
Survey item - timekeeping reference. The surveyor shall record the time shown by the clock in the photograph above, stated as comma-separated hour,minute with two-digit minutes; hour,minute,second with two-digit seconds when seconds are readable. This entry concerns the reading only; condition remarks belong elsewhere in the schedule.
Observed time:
11,43
